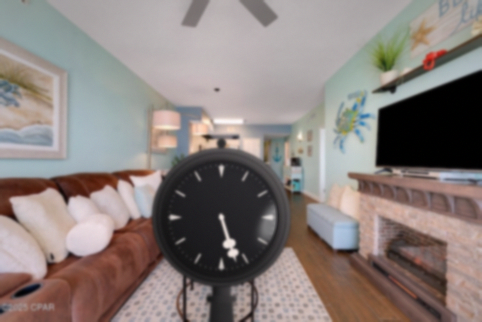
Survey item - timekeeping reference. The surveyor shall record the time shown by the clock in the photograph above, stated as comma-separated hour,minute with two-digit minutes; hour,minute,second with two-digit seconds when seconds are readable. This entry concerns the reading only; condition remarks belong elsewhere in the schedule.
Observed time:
5,27
